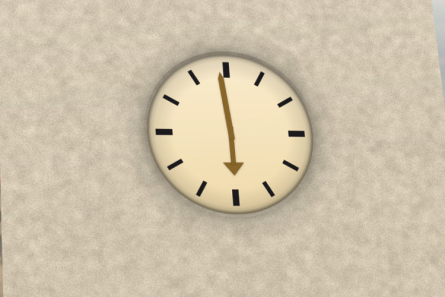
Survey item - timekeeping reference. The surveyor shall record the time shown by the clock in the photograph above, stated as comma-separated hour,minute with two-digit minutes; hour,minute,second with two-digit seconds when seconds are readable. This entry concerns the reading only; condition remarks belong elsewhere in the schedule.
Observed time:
5,59
